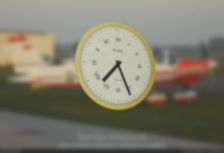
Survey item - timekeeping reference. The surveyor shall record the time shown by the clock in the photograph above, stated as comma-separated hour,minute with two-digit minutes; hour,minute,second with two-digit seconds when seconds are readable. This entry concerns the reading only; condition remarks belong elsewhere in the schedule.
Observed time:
7,26
